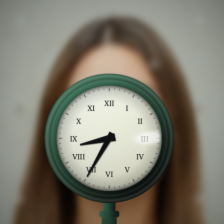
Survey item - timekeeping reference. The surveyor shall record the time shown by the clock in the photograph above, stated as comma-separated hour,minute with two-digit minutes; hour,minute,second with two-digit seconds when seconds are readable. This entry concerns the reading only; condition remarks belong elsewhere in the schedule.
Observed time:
8,35
